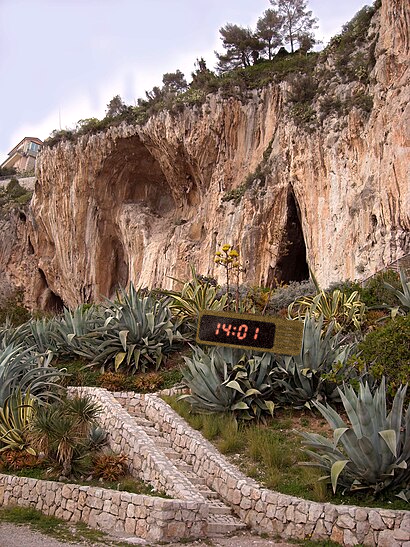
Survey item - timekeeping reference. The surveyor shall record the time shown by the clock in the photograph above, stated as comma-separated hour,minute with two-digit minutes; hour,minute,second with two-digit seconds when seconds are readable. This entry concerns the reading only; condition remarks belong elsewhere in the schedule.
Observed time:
14,01
